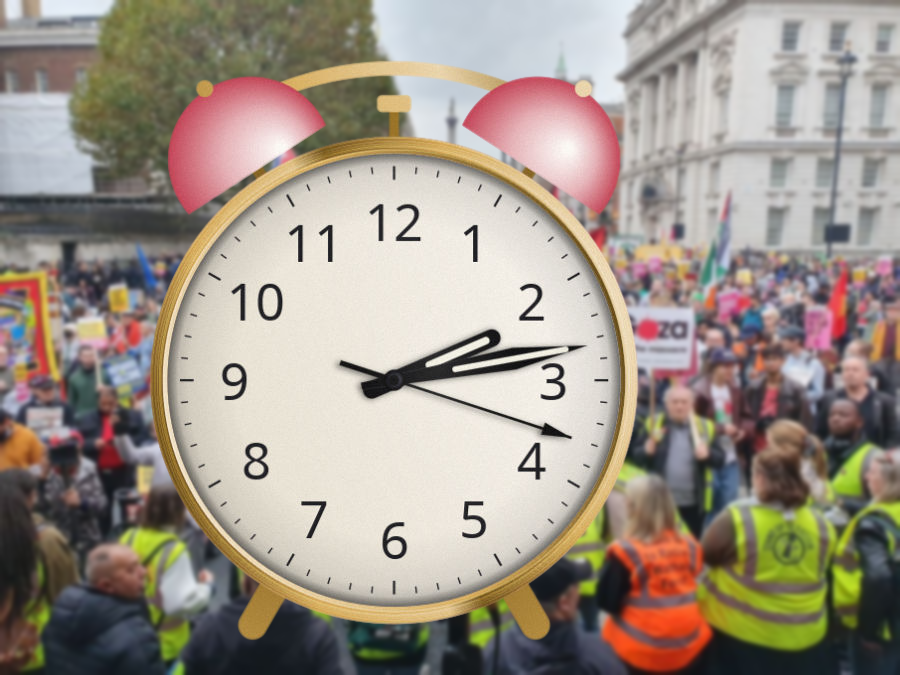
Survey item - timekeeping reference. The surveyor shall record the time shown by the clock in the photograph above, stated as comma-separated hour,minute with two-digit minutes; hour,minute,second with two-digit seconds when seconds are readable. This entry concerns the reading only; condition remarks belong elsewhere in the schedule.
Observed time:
2,13,18
